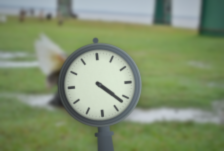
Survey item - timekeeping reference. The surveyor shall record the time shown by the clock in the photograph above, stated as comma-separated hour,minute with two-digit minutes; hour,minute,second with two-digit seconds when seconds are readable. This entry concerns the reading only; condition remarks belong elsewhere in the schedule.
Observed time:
4,22
